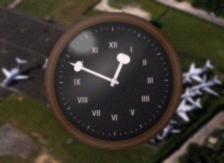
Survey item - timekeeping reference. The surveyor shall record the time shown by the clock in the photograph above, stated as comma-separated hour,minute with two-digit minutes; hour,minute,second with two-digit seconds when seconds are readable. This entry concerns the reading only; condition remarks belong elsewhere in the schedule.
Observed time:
12,49
